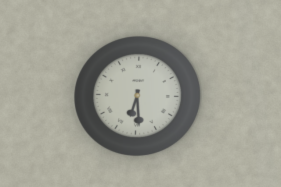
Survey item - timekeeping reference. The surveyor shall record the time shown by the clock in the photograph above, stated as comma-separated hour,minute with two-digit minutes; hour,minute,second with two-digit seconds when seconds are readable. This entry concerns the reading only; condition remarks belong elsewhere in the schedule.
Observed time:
6,29
